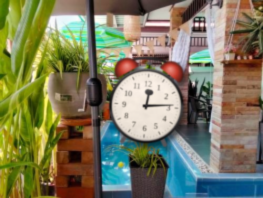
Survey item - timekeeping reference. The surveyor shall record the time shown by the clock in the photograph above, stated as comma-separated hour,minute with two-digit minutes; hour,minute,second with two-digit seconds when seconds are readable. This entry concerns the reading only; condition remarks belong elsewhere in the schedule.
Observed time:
12,14
